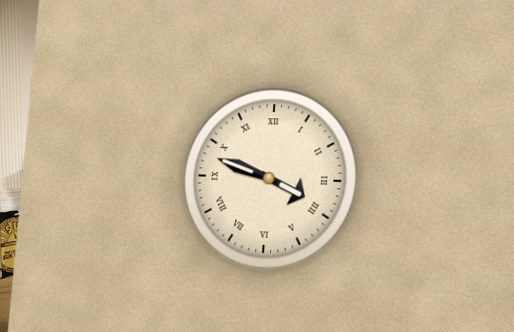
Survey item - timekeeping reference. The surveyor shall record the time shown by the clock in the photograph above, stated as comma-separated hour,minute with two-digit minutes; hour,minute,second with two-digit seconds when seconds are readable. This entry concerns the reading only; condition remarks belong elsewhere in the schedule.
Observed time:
3,48
